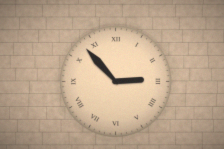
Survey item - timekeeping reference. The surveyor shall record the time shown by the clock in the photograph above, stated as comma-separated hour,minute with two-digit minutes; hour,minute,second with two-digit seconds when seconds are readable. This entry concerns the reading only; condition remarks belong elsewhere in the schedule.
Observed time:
2,53
